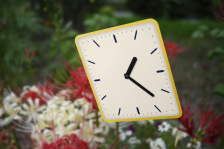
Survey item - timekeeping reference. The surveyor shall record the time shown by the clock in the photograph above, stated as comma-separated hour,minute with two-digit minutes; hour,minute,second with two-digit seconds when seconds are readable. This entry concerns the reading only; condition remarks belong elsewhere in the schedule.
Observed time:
1,23
